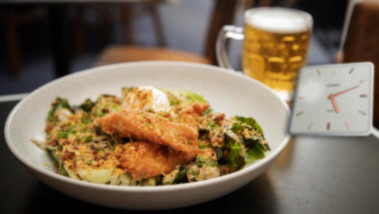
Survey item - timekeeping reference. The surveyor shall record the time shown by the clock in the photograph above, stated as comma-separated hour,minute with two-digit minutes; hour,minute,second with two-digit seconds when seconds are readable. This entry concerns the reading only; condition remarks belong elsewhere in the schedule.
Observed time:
5,11
